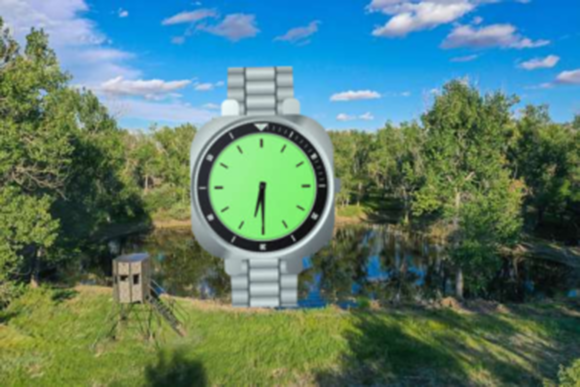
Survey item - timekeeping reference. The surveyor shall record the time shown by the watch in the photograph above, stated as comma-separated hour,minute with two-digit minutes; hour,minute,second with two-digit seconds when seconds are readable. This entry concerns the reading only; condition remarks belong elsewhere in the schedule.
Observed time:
6,30
